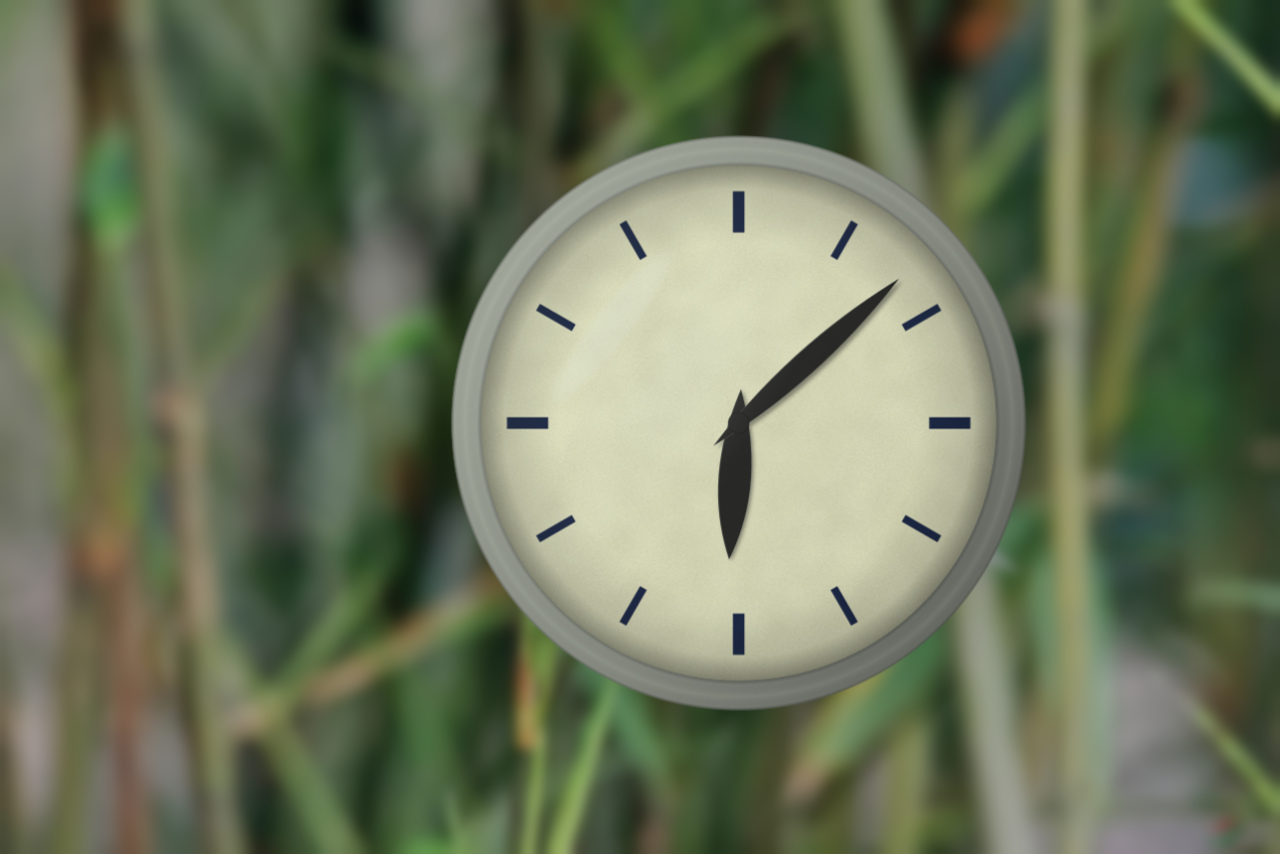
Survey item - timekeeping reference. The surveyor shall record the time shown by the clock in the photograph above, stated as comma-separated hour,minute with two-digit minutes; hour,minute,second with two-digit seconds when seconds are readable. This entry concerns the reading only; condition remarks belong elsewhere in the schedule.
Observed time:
6,08
